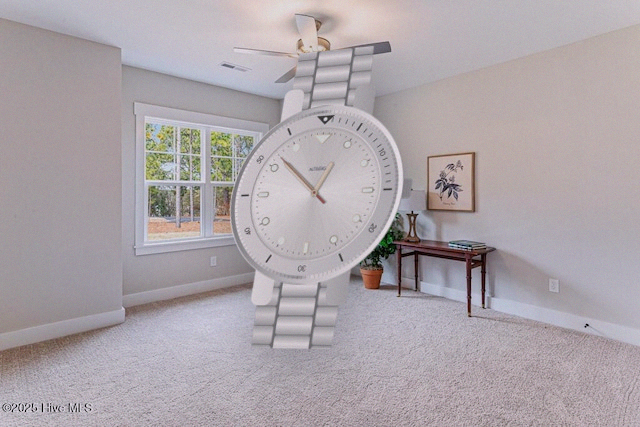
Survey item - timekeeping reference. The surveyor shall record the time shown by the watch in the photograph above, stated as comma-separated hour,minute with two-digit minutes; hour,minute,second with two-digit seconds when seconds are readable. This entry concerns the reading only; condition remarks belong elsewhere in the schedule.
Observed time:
12,51,52
